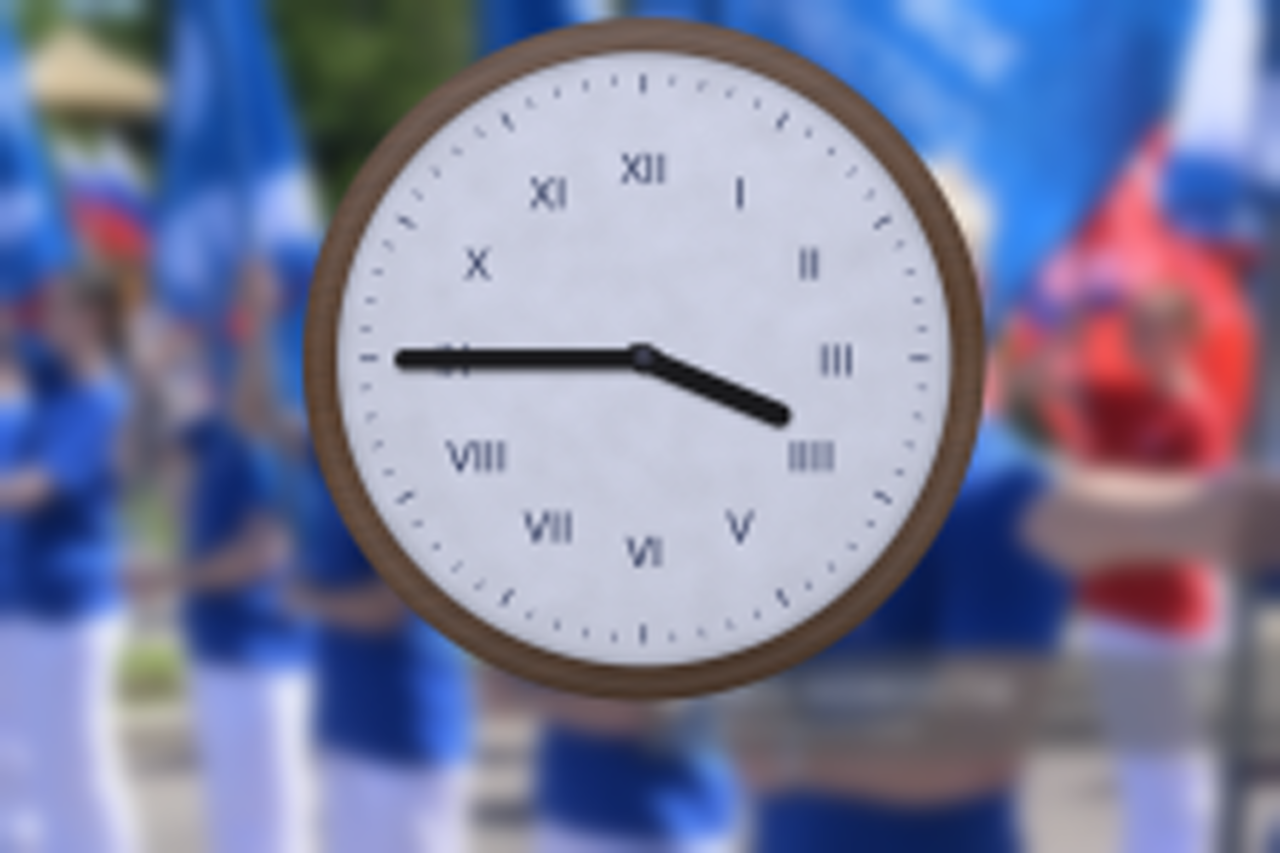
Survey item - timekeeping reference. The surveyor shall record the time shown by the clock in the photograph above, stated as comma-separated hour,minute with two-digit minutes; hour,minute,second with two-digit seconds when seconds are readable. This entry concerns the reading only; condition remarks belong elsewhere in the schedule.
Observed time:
3,45
